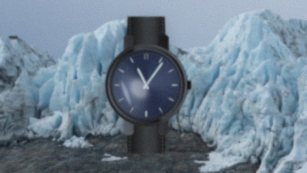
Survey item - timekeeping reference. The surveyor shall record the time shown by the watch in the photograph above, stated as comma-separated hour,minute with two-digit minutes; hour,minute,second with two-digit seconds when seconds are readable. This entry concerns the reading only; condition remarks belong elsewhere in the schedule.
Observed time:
11,06
